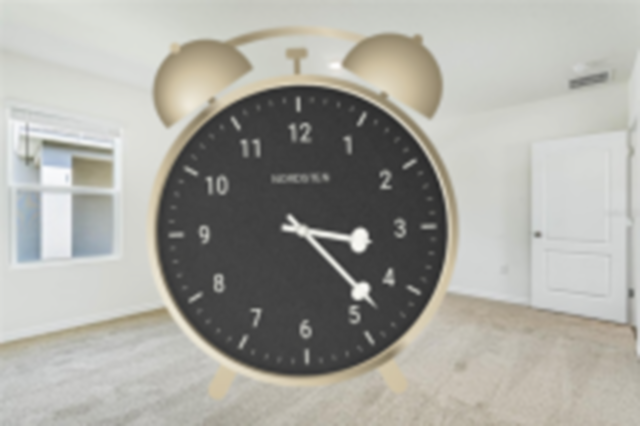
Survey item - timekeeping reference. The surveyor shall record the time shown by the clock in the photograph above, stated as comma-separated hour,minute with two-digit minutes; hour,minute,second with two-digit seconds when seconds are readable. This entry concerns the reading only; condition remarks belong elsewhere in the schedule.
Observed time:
3,23
